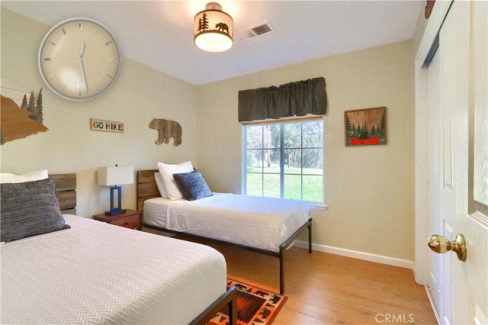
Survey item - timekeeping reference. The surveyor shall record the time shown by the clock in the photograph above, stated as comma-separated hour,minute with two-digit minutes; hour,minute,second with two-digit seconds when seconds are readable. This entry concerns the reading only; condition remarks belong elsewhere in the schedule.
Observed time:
12,28
